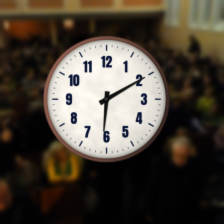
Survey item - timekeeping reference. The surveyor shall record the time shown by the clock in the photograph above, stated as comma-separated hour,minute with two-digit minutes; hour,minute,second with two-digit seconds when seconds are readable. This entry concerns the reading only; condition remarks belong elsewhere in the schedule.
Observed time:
6,10
